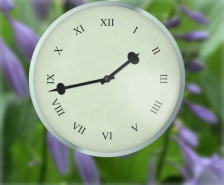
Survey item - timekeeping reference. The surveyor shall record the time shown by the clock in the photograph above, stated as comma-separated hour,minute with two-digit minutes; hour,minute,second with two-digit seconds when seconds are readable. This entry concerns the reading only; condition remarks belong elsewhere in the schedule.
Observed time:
1,43
